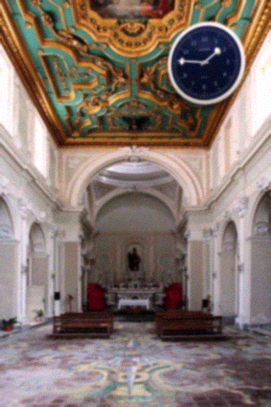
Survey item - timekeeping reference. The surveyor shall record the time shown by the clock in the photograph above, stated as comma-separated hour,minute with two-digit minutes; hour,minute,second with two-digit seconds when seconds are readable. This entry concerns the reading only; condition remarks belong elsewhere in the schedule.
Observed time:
1,46
